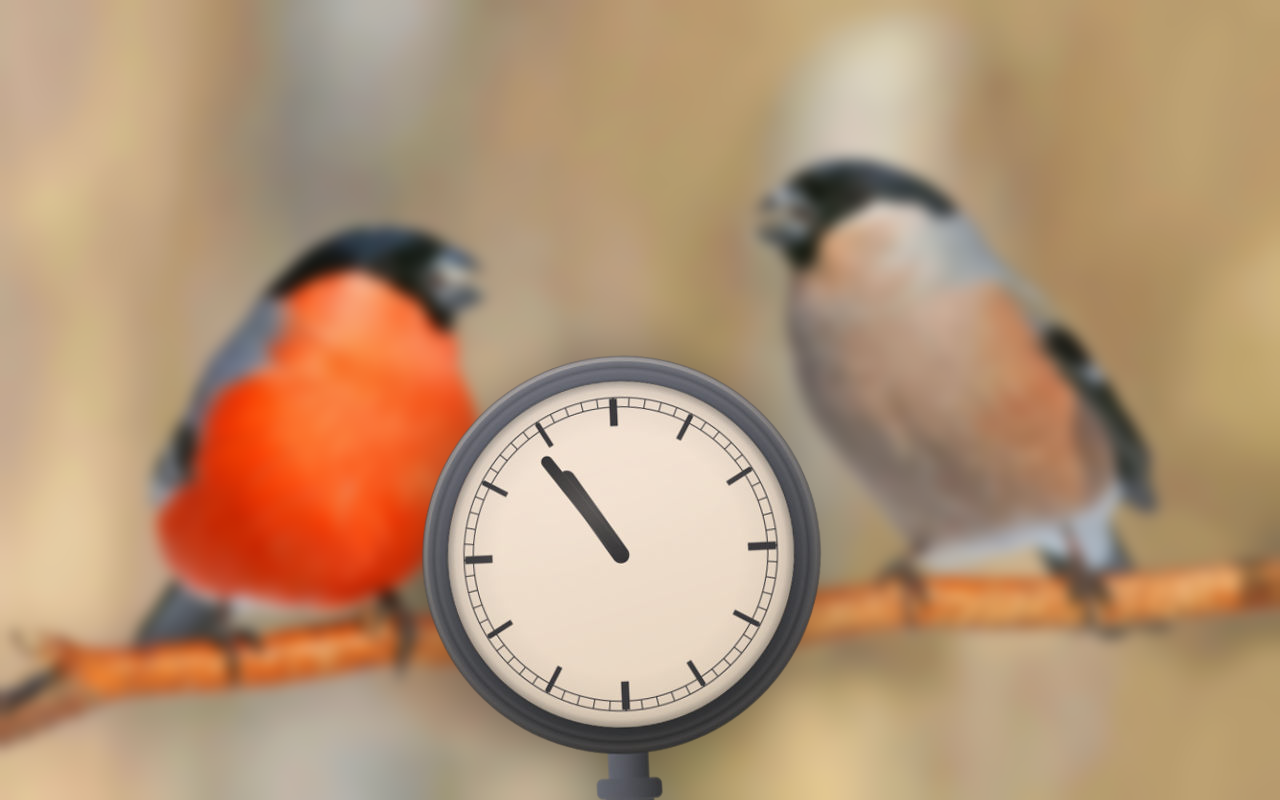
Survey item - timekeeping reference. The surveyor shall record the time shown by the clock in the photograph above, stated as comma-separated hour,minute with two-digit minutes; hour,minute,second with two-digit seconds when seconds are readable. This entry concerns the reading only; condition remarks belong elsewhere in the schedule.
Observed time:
10,54
